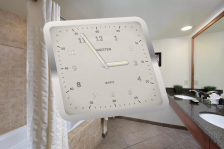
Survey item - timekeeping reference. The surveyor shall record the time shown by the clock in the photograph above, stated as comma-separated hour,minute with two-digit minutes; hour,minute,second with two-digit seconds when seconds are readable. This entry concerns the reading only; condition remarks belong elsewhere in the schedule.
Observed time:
2,56
